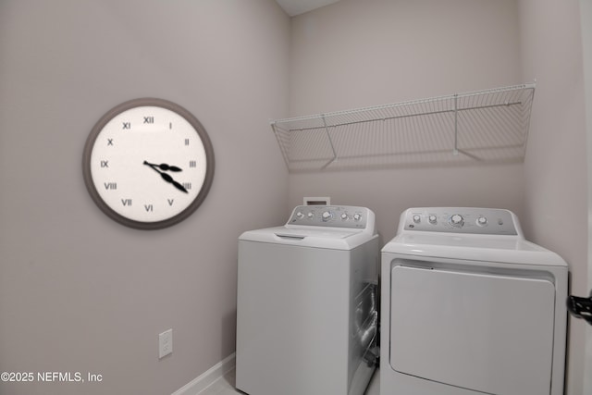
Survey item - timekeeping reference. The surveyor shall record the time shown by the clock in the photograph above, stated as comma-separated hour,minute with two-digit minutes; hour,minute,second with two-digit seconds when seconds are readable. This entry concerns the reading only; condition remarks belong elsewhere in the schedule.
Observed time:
3,21
